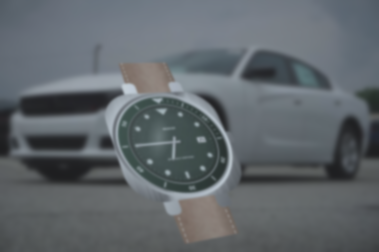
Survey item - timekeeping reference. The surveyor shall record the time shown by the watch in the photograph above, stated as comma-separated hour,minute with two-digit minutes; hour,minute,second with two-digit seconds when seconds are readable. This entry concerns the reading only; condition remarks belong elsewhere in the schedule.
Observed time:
6,45
